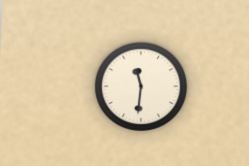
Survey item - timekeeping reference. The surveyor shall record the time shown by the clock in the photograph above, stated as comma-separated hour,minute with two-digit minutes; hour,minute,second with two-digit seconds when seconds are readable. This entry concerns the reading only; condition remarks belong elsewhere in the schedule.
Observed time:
11,31
